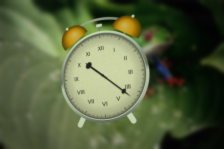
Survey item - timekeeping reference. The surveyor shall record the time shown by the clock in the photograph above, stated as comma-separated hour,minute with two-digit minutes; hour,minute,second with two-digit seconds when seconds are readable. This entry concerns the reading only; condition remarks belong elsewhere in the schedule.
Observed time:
10,22
